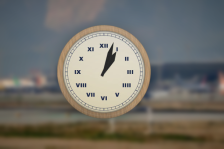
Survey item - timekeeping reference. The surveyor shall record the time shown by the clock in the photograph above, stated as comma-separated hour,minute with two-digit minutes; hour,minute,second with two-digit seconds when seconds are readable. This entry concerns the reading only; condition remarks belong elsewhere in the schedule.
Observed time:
1,03
